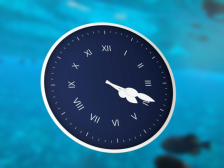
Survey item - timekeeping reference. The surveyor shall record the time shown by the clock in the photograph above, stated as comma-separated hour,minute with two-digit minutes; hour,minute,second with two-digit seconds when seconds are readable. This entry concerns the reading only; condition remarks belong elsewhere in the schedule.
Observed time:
4,19
